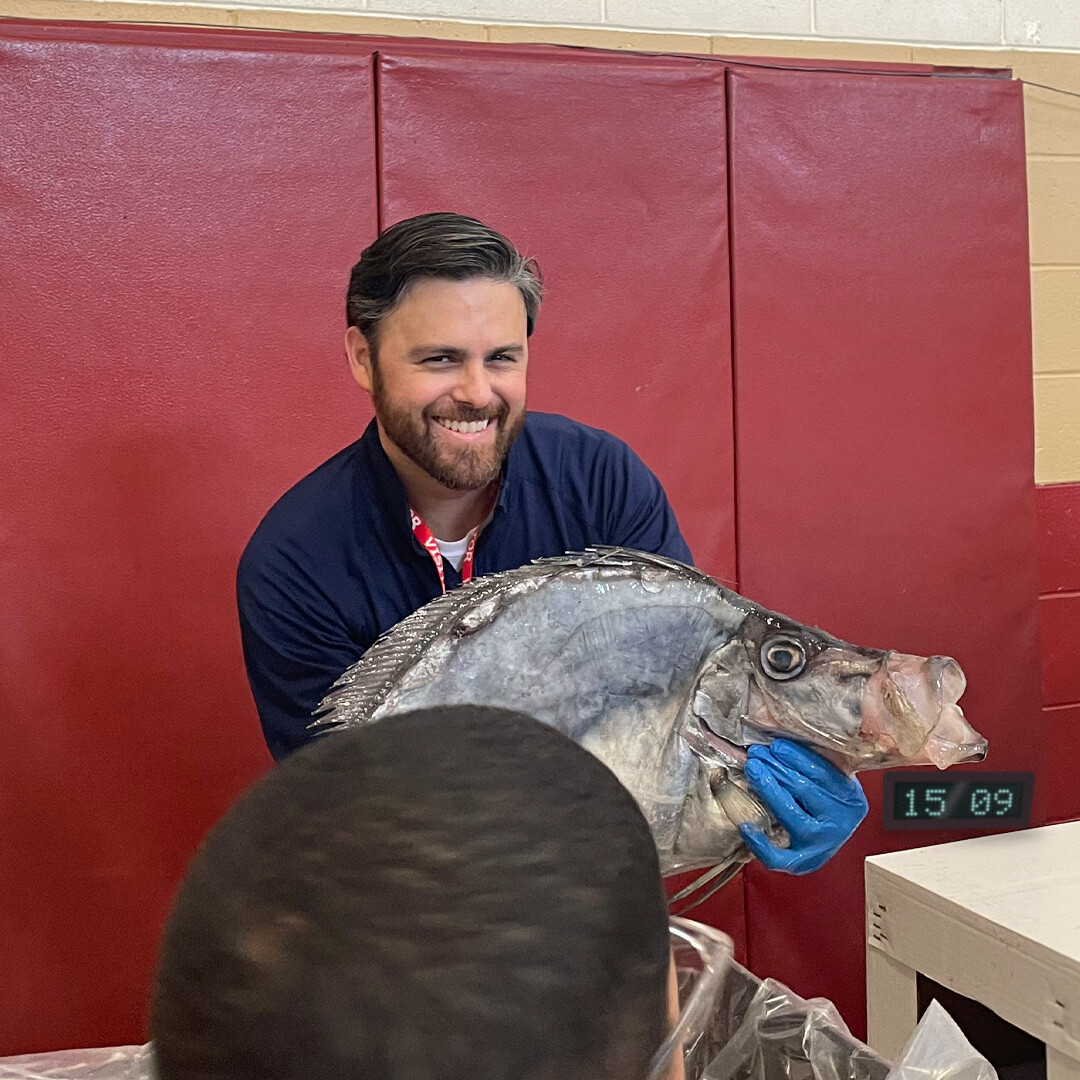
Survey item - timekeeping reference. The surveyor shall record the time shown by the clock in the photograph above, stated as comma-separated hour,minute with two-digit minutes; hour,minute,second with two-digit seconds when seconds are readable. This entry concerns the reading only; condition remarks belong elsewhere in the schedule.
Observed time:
15,09
